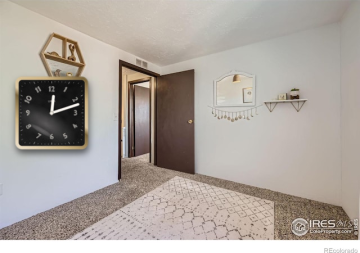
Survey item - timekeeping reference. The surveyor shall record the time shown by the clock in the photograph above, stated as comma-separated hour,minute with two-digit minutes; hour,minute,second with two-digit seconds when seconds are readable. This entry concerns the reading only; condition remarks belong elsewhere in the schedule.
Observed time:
12,12
